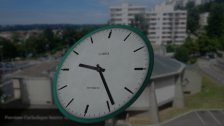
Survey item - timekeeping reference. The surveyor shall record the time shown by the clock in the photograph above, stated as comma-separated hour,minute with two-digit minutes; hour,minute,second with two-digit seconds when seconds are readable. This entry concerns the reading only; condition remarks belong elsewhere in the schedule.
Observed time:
9,24
